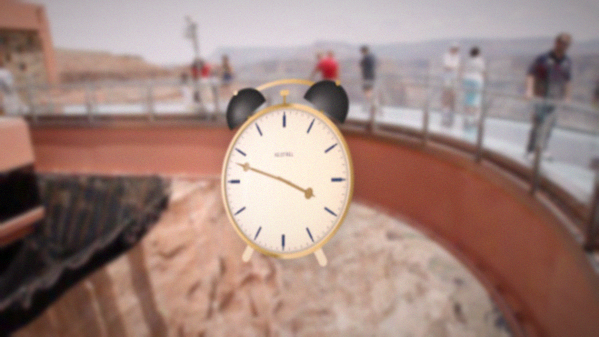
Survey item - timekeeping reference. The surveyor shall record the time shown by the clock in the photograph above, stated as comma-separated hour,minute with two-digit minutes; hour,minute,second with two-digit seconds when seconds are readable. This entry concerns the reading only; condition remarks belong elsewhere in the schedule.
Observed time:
3,48
